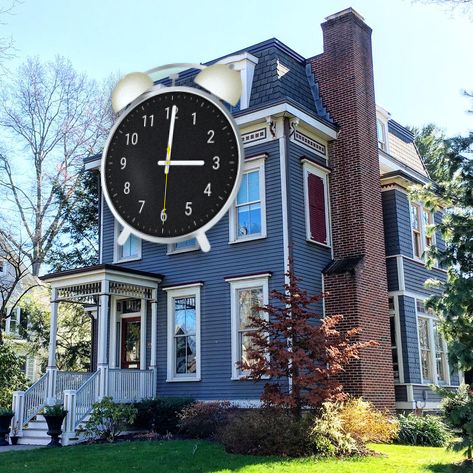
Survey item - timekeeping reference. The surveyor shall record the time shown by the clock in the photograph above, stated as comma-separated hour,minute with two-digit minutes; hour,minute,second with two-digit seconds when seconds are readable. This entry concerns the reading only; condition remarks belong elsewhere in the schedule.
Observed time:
3,00,30
